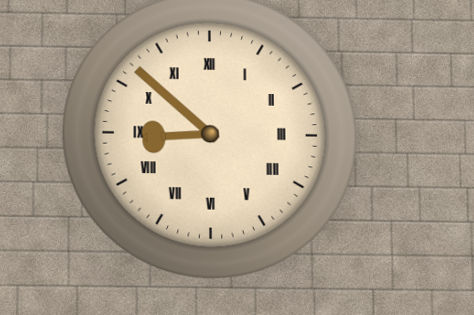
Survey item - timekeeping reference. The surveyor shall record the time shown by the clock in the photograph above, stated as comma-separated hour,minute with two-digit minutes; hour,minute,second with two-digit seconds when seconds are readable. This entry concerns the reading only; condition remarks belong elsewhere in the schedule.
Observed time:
8,52
